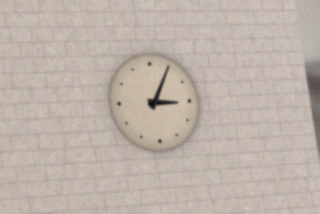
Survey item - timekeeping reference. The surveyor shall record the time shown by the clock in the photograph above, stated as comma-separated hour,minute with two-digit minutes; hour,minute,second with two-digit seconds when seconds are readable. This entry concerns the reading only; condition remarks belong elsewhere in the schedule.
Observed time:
3,05
